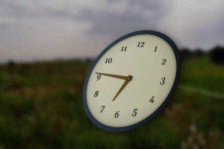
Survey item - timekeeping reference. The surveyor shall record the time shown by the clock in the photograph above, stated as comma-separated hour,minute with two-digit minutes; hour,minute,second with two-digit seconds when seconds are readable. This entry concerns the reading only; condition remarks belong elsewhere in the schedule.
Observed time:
6,46
